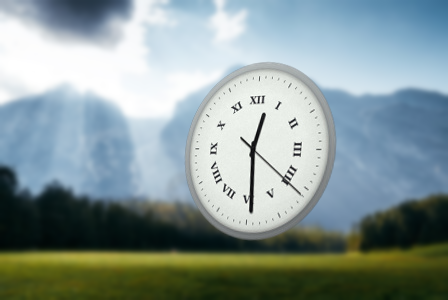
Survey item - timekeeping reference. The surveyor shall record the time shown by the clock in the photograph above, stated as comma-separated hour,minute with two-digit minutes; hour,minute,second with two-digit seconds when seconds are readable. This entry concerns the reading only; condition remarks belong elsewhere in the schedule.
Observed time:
12,29,21
